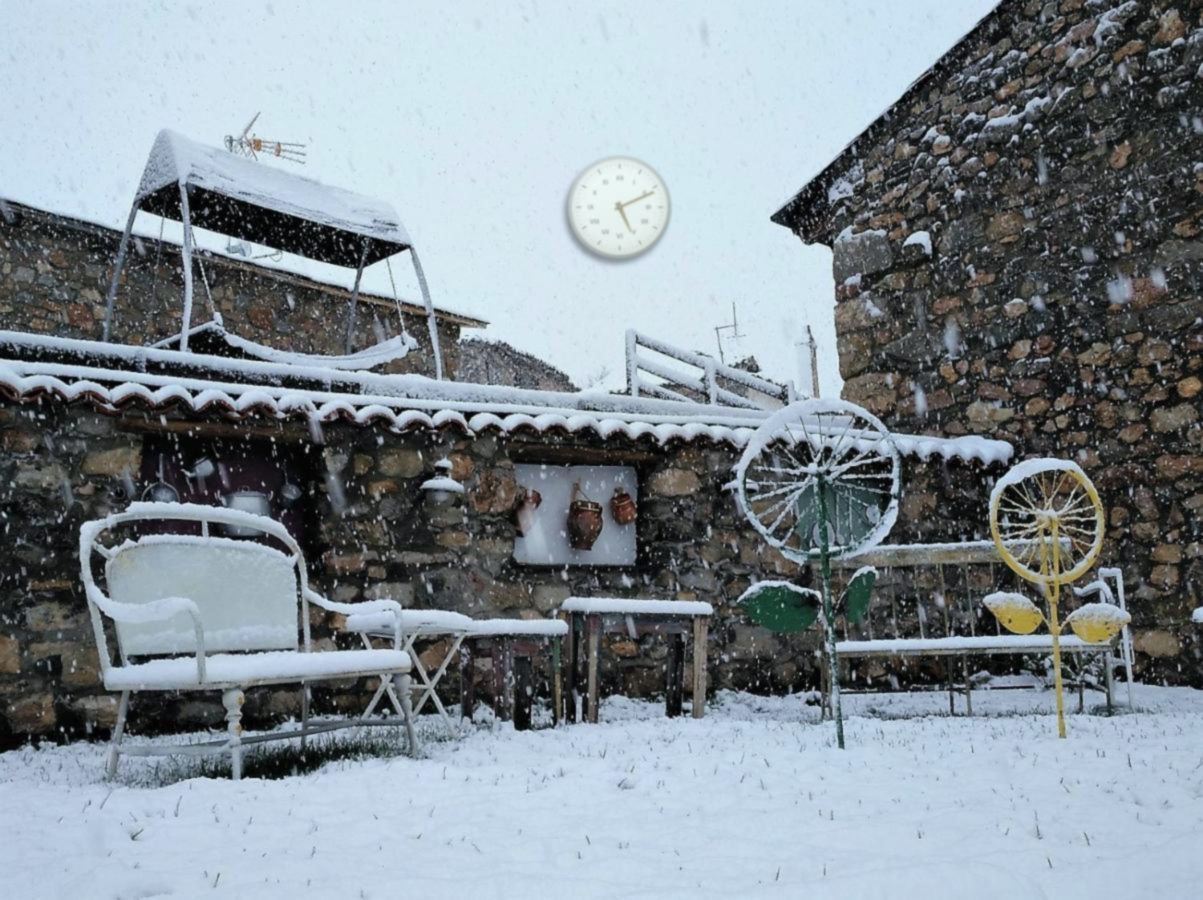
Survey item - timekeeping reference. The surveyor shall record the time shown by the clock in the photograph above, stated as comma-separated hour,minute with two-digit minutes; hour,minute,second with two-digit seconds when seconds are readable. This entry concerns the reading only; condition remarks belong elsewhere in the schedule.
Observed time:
5,11
